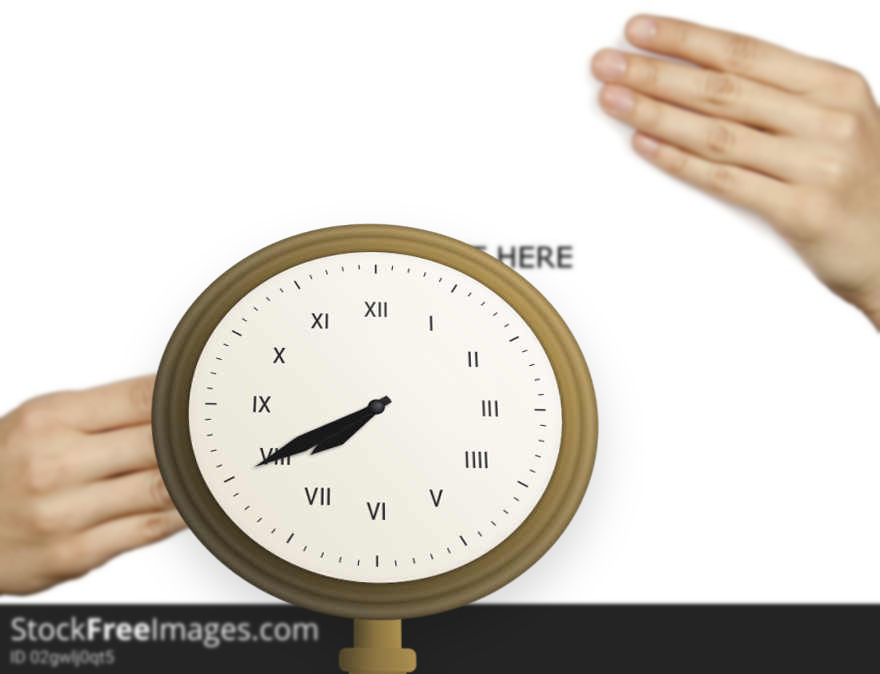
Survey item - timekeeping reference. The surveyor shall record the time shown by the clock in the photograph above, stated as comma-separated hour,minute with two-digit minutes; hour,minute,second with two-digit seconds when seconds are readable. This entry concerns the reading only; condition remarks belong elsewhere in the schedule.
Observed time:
7,40
